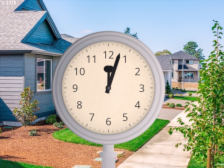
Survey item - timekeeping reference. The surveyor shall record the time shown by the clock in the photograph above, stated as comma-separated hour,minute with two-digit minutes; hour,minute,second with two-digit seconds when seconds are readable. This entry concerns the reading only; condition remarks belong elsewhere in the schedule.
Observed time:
12,03
